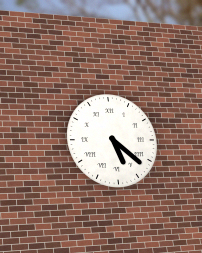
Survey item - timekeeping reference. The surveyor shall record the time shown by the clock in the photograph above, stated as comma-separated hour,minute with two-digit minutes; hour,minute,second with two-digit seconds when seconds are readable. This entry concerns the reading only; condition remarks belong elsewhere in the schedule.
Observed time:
5,22
